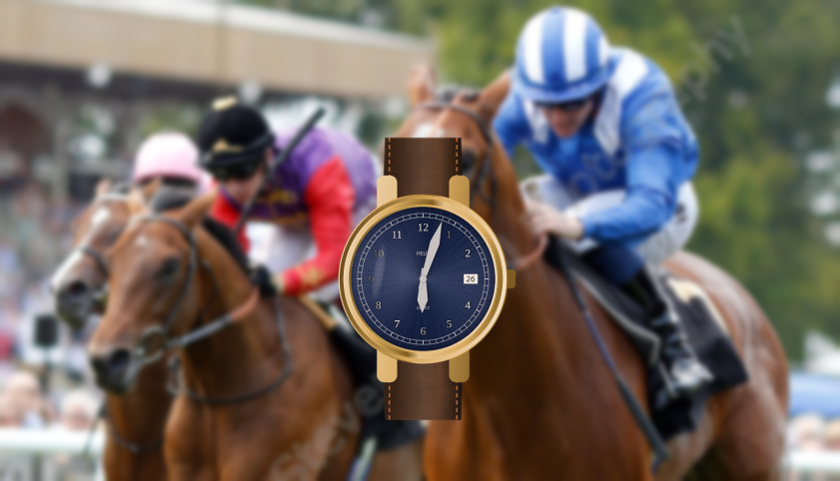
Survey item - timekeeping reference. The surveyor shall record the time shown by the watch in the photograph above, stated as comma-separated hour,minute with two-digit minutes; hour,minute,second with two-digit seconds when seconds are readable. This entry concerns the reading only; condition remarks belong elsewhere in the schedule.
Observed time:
6,03
